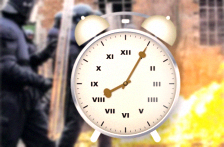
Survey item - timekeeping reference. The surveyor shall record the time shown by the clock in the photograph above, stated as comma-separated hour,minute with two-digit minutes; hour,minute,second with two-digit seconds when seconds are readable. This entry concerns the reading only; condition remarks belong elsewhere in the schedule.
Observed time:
8,05
